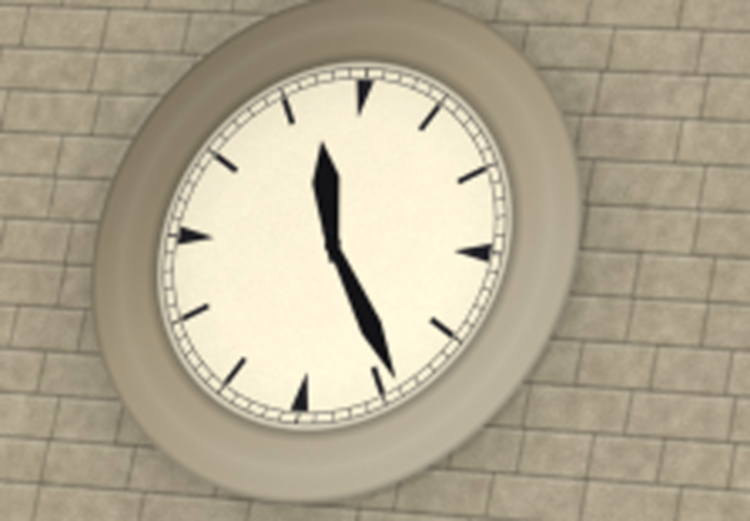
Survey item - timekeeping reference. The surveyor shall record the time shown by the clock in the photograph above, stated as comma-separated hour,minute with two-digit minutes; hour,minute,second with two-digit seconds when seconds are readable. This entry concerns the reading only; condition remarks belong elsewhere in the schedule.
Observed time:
11,24
